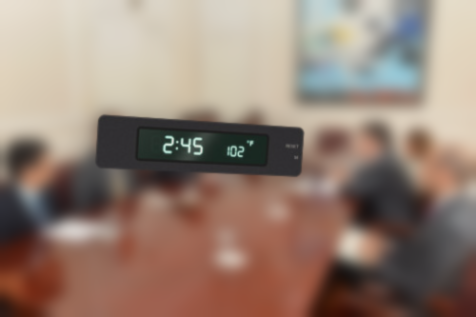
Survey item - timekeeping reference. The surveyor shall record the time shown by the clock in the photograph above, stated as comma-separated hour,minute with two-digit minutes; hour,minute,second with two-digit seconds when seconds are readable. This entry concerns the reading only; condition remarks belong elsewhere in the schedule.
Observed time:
2,45
